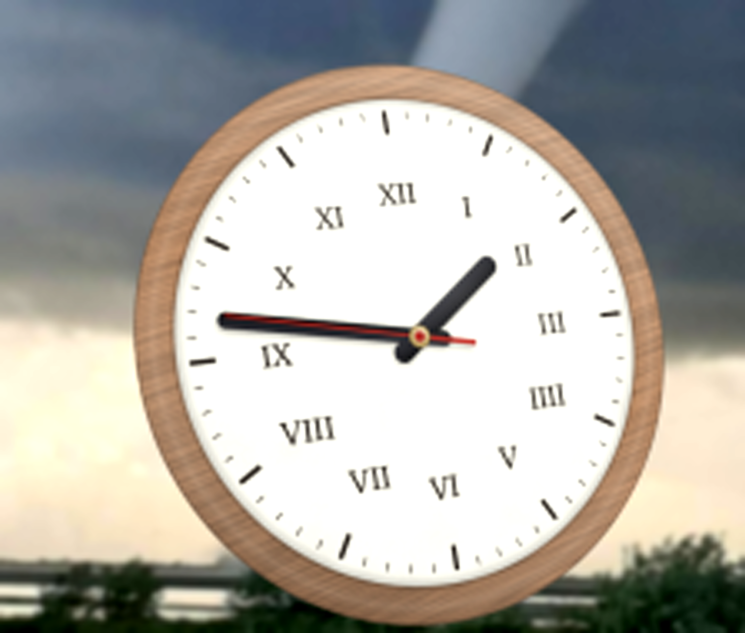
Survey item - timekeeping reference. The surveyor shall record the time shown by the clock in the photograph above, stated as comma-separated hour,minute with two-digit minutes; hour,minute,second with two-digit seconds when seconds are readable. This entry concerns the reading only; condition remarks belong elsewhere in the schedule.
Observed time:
1,46,47
